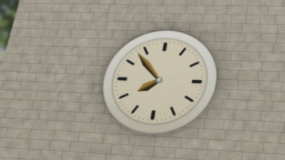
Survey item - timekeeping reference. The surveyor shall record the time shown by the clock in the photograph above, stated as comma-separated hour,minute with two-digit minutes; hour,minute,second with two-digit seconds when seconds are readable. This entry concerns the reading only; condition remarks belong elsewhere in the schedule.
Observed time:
7,53
